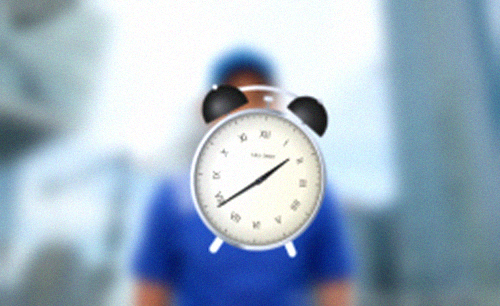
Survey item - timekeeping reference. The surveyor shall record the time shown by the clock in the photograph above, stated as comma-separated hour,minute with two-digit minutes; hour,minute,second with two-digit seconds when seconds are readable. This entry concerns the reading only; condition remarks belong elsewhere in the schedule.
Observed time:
1,39
